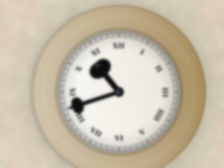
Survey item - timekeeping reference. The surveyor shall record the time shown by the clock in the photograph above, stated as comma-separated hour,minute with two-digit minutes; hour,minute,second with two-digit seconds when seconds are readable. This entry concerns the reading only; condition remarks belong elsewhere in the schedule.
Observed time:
10,42
